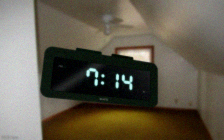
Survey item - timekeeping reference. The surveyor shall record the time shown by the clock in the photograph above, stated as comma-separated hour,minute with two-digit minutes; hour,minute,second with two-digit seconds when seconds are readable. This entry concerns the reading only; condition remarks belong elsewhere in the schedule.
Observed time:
7,14
